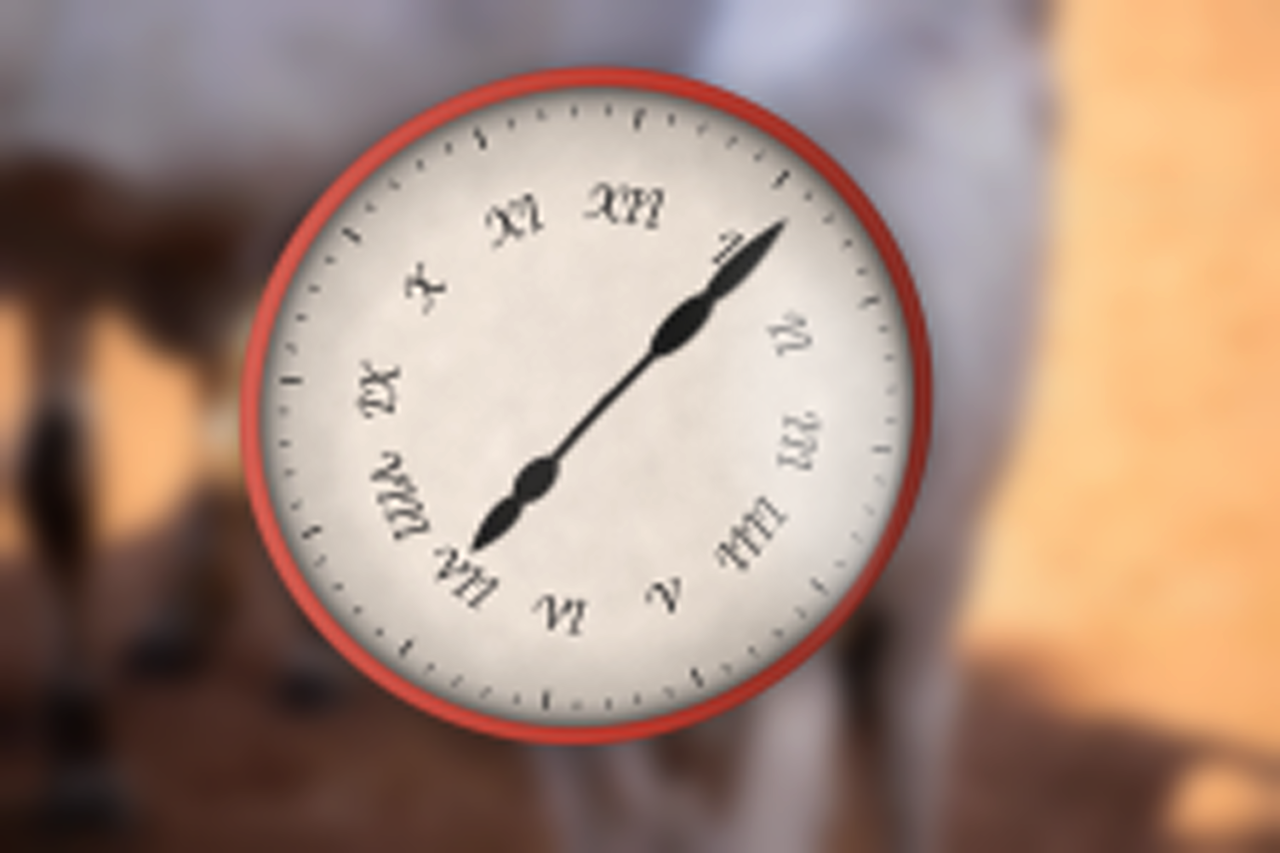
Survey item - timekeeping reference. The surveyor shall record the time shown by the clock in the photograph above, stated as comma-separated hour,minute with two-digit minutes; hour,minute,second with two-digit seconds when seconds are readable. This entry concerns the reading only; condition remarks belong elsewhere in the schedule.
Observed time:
7,06
